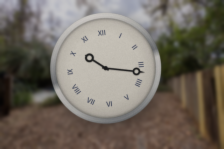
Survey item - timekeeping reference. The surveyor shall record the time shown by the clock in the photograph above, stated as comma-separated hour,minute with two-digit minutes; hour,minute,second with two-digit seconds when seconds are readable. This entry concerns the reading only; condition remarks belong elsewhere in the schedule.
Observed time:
10,17
